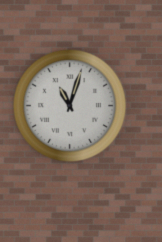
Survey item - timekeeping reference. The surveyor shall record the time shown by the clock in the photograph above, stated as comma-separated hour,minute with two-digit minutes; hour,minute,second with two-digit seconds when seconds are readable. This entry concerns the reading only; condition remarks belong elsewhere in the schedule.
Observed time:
11,03
